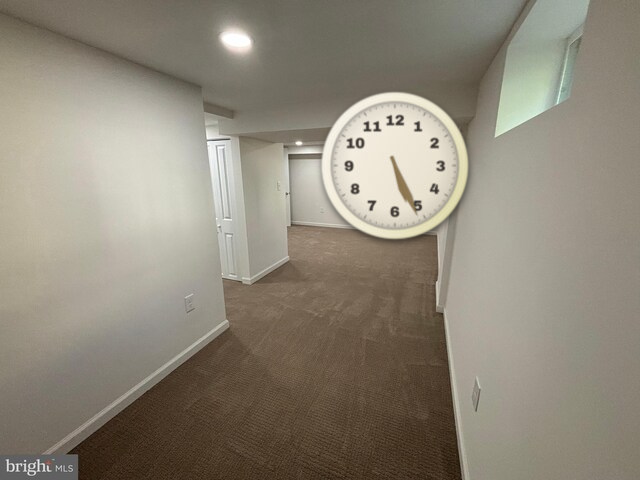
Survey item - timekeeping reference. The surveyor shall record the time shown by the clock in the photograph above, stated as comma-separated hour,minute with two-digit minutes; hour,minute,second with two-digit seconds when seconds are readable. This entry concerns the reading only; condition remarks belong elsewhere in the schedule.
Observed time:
5,26
